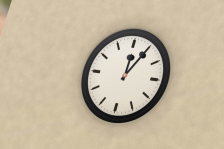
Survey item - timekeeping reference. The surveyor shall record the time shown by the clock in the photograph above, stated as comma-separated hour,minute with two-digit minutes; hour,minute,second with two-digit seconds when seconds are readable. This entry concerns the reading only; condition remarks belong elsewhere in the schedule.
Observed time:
12,05
